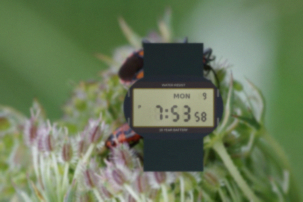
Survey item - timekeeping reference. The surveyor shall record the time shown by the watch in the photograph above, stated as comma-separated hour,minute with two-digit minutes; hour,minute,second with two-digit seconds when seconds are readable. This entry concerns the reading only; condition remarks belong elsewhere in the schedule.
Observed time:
7,53,58
